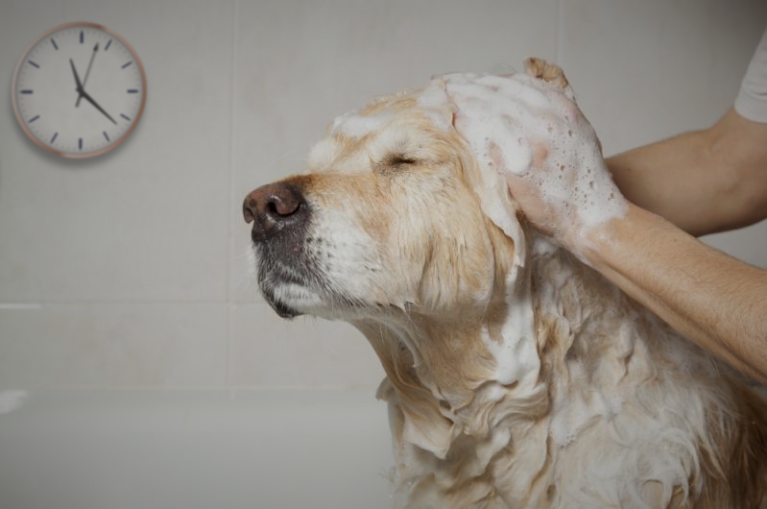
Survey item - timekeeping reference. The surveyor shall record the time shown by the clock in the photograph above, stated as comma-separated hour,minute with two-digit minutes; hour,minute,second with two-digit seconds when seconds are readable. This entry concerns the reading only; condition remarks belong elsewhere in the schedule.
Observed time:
11,22,03
